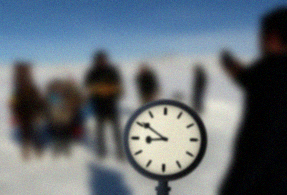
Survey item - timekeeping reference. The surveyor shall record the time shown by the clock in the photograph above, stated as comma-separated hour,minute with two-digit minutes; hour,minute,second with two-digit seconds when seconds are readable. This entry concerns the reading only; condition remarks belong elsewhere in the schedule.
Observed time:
8,51
